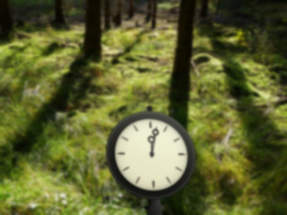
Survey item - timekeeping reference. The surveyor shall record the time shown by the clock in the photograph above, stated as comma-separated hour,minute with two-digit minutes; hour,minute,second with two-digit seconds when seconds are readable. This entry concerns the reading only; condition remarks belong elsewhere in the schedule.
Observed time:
12,02
